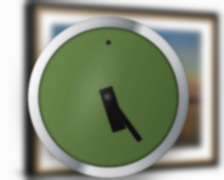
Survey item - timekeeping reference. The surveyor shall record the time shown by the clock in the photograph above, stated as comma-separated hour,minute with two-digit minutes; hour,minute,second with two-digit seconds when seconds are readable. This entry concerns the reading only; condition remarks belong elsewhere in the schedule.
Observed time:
5,24
